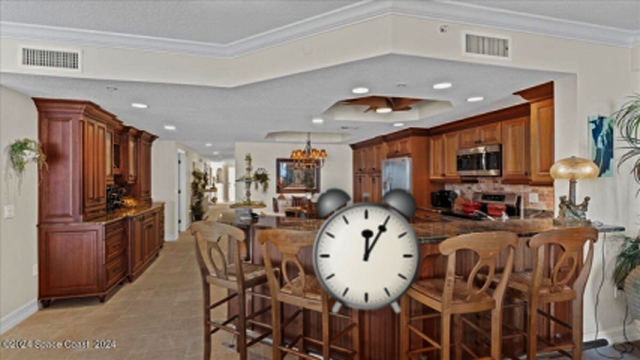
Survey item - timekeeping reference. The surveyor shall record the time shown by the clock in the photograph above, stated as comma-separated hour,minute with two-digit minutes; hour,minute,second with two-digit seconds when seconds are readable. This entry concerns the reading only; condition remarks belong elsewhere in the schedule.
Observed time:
12,05
